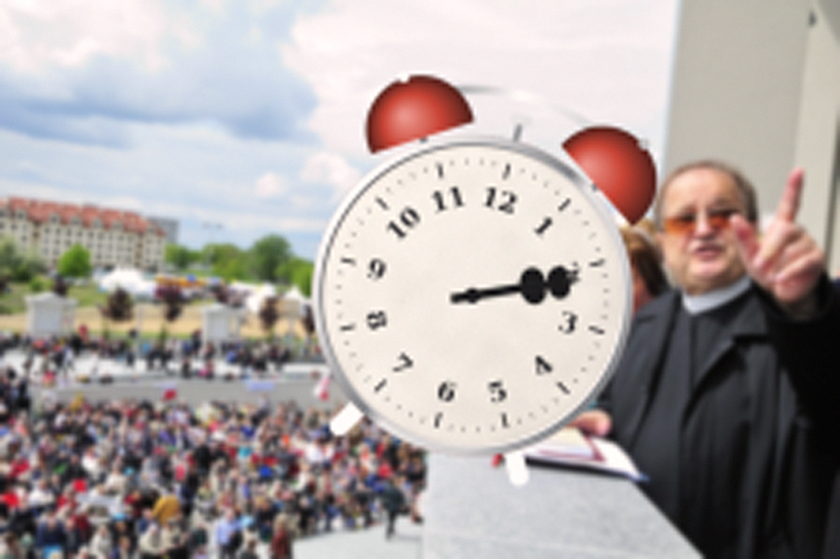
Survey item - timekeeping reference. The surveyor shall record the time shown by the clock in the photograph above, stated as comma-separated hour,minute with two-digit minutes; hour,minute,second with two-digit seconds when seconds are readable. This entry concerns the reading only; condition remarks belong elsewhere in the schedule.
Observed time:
2,11
